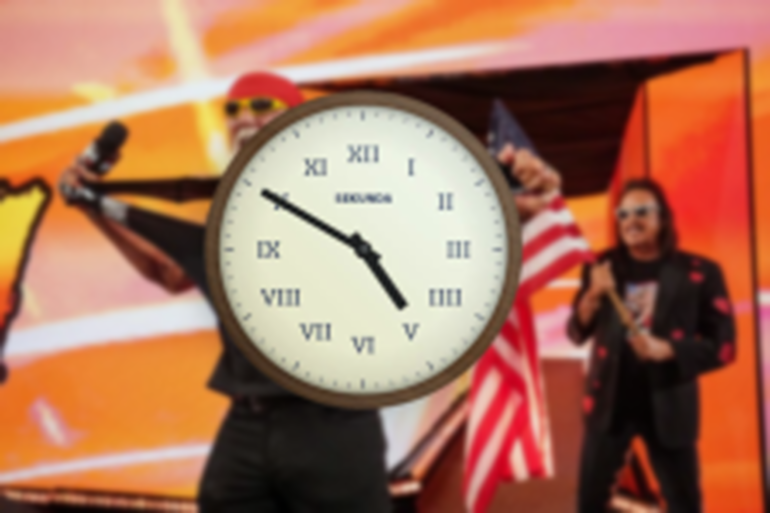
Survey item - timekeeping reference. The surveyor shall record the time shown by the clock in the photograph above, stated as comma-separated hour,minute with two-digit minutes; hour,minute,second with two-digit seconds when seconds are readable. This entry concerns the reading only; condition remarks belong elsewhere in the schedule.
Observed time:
4,50
